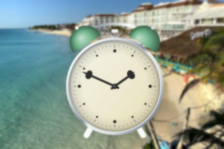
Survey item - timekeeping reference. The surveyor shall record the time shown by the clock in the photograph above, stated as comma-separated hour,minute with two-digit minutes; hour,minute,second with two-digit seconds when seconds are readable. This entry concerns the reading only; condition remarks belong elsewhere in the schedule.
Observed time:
1,49
